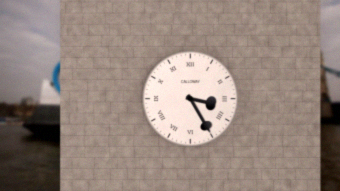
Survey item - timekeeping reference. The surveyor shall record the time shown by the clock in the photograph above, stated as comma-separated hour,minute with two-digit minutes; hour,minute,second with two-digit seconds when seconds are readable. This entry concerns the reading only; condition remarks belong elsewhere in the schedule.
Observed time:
3,25
